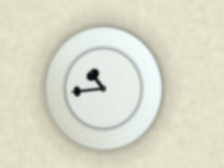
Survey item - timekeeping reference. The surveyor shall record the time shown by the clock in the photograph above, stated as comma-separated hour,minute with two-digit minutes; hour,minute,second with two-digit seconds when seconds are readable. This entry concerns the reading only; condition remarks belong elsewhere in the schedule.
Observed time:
10,44
